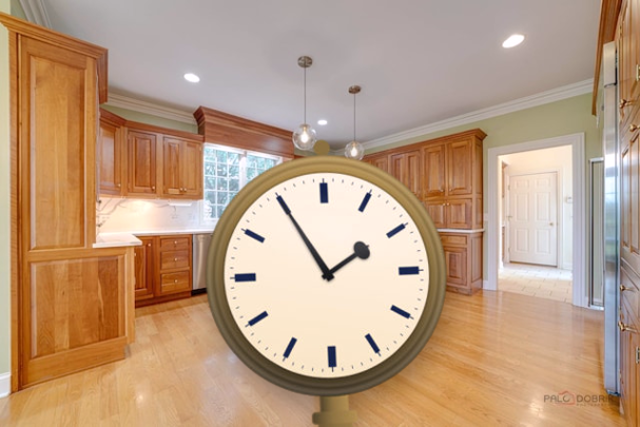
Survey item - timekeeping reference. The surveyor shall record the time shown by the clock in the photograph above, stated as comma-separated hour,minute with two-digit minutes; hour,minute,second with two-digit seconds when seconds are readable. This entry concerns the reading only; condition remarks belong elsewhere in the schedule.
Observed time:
1,55
